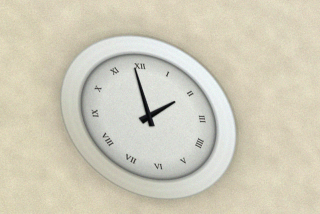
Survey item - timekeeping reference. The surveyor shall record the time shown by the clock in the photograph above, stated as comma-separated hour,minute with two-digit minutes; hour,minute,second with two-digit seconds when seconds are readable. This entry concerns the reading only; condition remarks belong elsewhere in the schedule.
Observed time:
1,59
